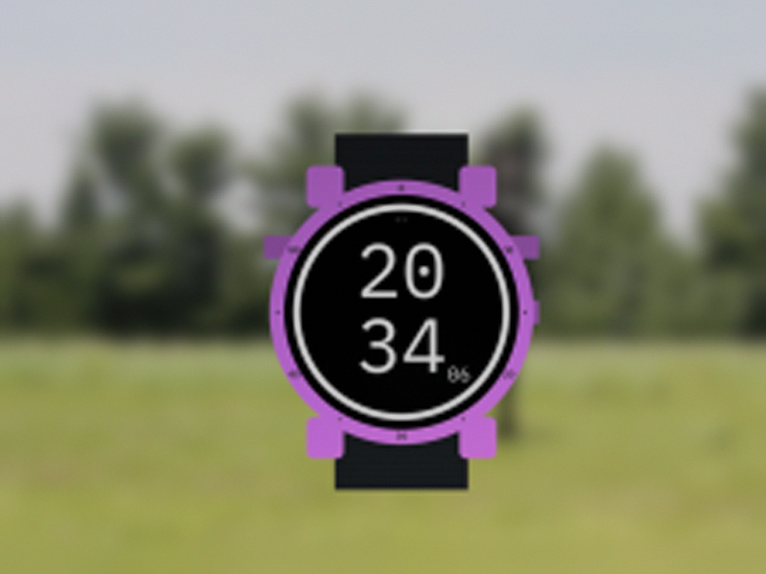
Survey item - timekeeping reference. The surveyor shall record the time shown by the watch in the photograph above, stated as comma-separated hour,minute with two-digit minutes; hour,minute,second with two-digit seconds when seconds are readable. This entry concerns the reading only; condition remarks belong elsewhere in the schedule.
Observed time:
20,34
